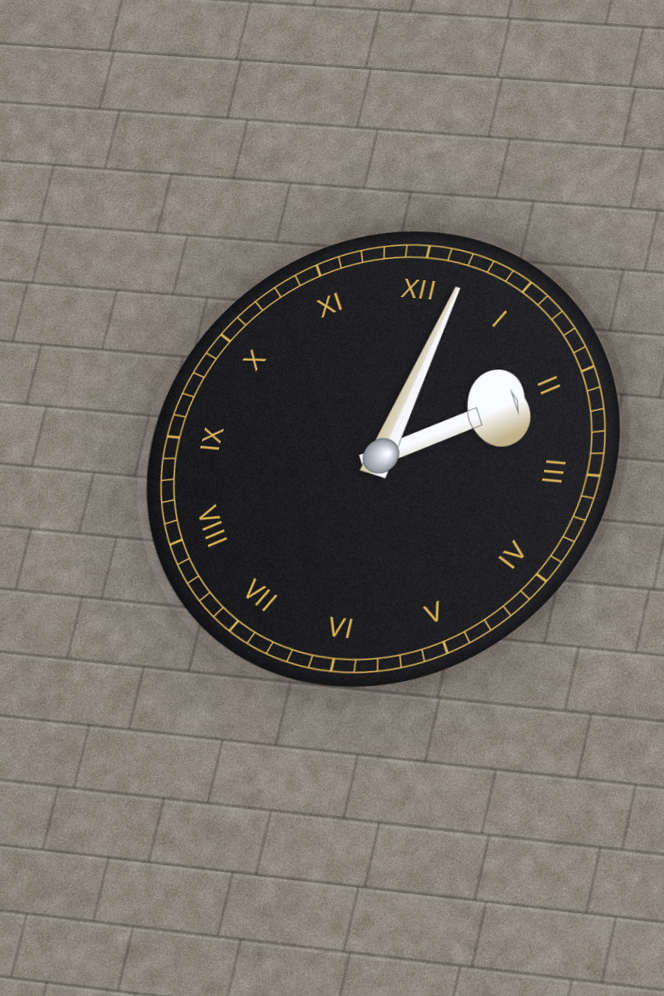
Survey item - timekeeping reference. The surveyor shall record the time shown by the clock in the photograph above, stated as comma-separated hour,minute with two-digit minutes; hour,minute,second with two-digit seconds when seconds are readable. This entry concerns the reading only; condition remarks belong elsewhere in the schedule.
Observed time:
2,02
